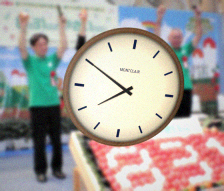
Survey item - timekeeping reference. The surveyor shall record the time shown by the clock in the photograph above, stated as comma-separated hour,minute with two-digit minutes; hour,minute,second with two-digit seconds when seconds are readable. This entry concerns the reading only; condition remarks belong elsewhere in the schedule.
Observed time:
7,50
